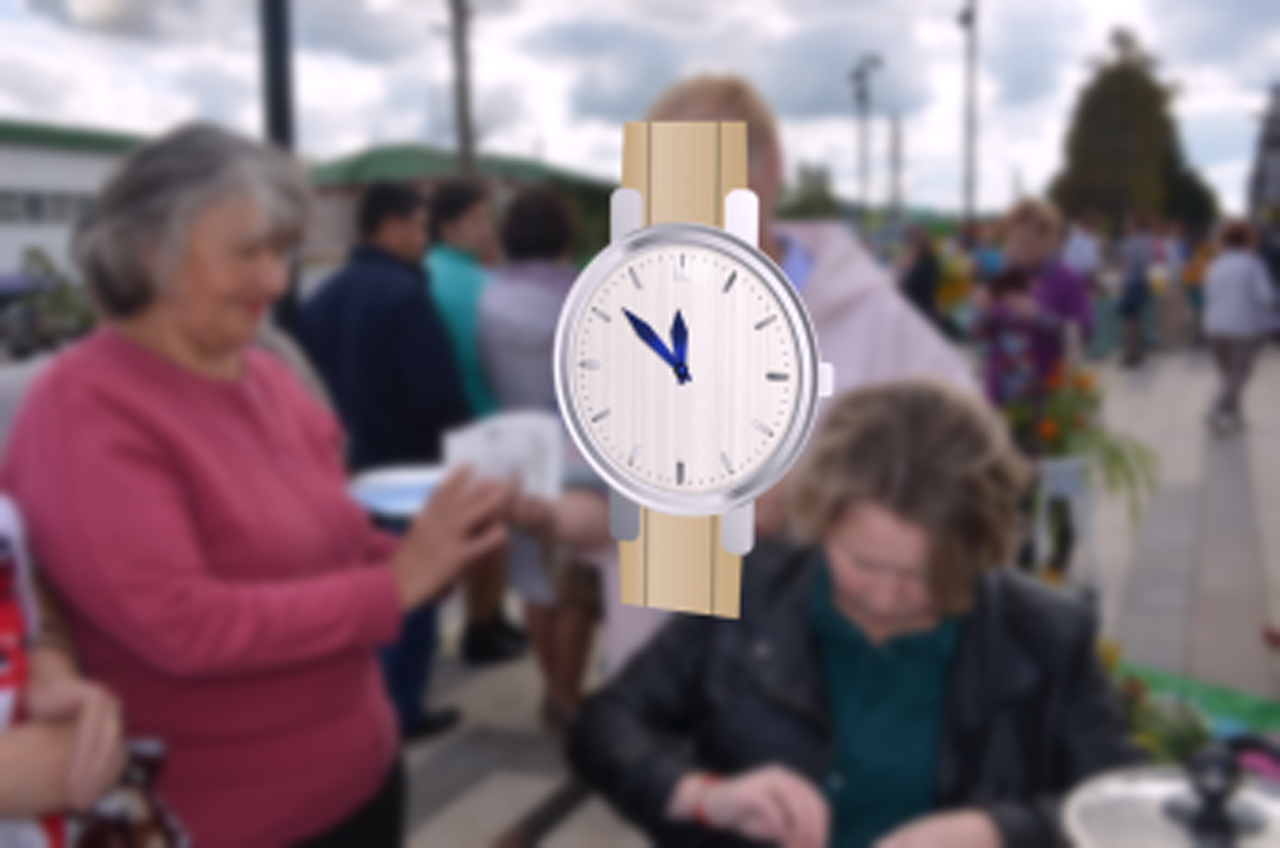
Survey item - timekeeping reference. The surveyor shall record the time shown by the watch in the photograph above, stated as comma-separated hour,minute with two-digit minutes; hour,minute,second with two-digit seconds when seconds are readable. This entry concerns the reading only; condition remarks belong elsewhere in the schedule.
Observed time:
11,52
